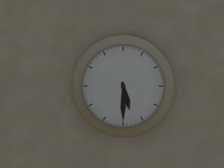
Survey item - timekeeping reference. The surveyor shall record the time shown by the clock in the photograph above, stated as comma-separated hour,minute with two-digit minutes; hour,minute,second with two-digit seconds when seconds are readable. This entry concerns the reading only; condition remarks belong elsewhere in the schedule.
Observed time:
5,30
